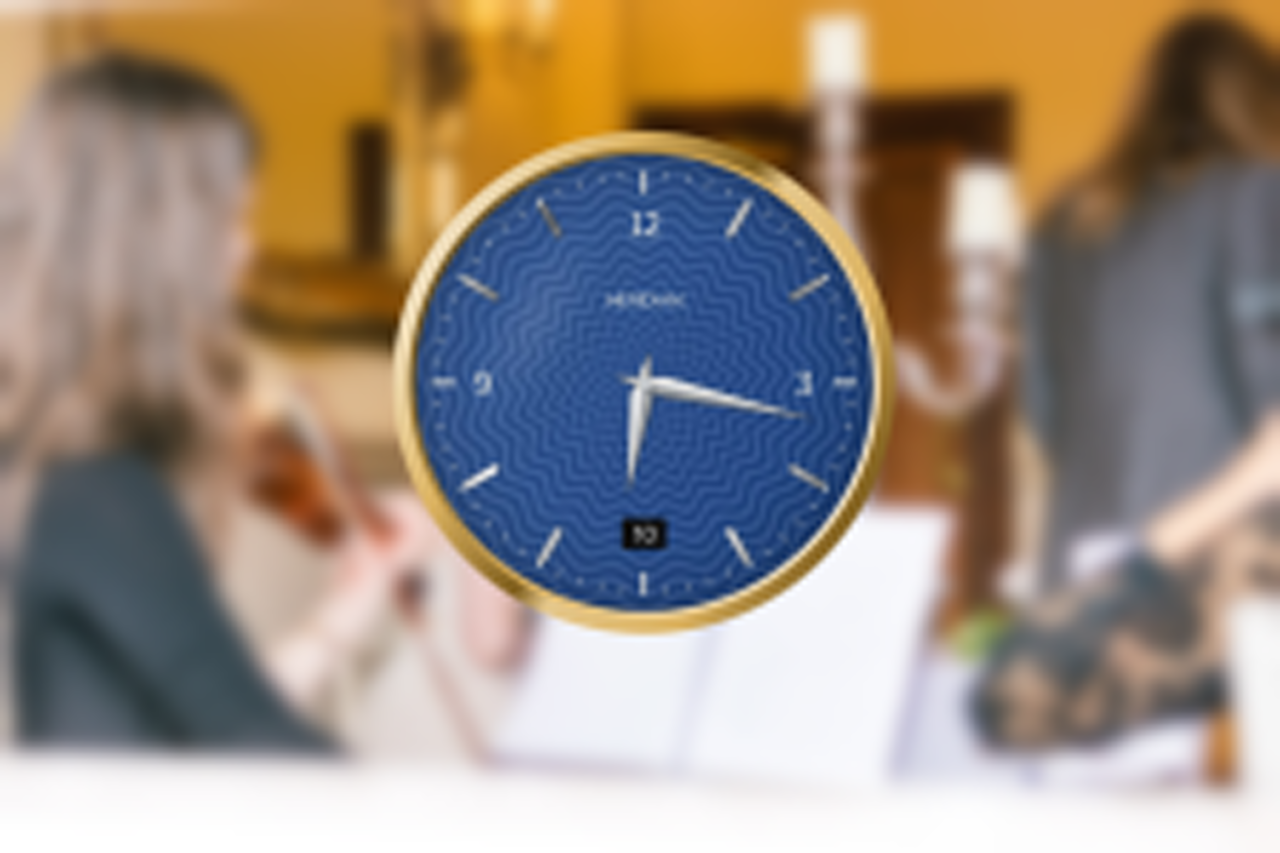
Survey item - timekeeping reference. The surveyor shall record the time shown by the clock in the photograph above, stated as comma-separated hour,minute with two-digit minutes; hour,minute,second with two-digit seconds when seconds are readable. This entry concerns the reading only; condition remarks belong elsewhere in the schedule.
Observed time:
6,17
